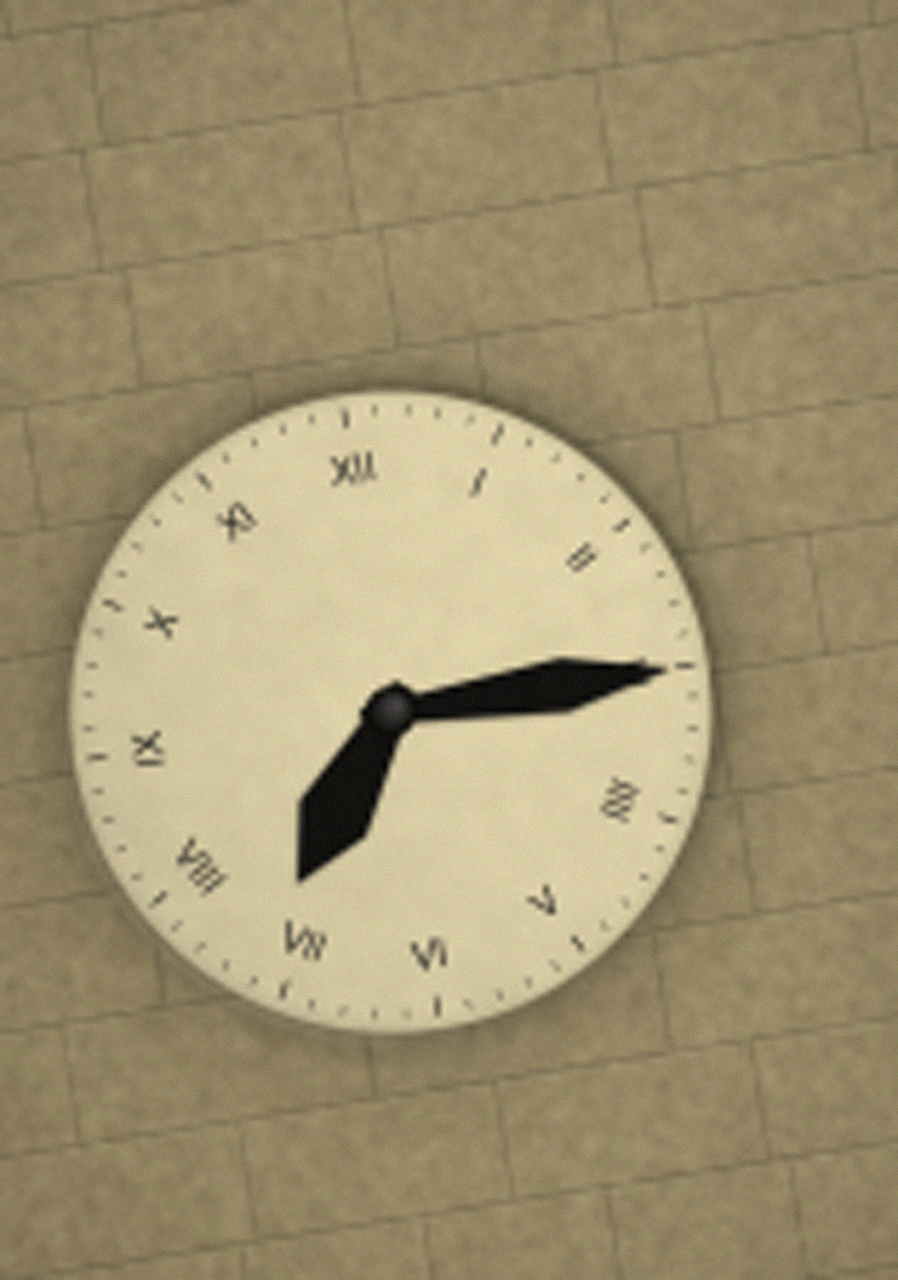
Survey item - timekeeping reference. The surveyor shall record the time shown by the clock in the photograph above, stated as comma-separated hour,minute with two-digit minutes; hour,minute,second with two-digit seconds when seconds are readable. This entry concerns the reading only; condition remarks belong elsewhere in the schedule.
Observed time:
7,15
